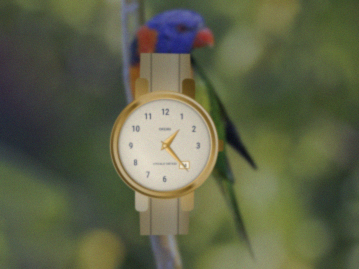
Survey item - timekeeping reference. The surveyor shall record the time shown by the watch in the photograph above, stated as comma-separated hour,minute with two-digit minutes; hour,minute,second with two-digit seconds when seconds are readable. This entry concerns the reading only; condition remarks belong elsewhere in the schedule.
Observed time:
1,23
